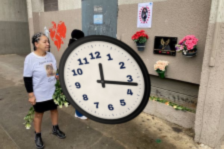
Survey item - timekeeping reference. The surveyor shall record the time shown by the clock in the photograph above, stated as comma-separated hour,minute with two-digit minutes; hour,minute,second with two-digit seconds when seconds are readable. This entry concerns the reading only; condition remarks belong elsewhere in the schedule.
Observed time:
12,17
